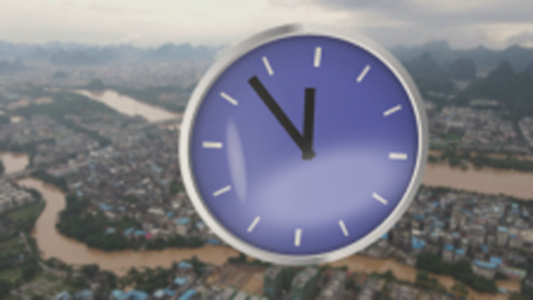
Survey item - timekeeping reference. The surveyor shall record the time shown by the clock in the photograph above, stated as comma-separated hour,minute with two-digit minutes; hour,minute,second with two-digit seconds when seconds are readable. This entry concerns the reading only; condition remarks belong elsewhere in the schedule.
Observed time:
11,53
